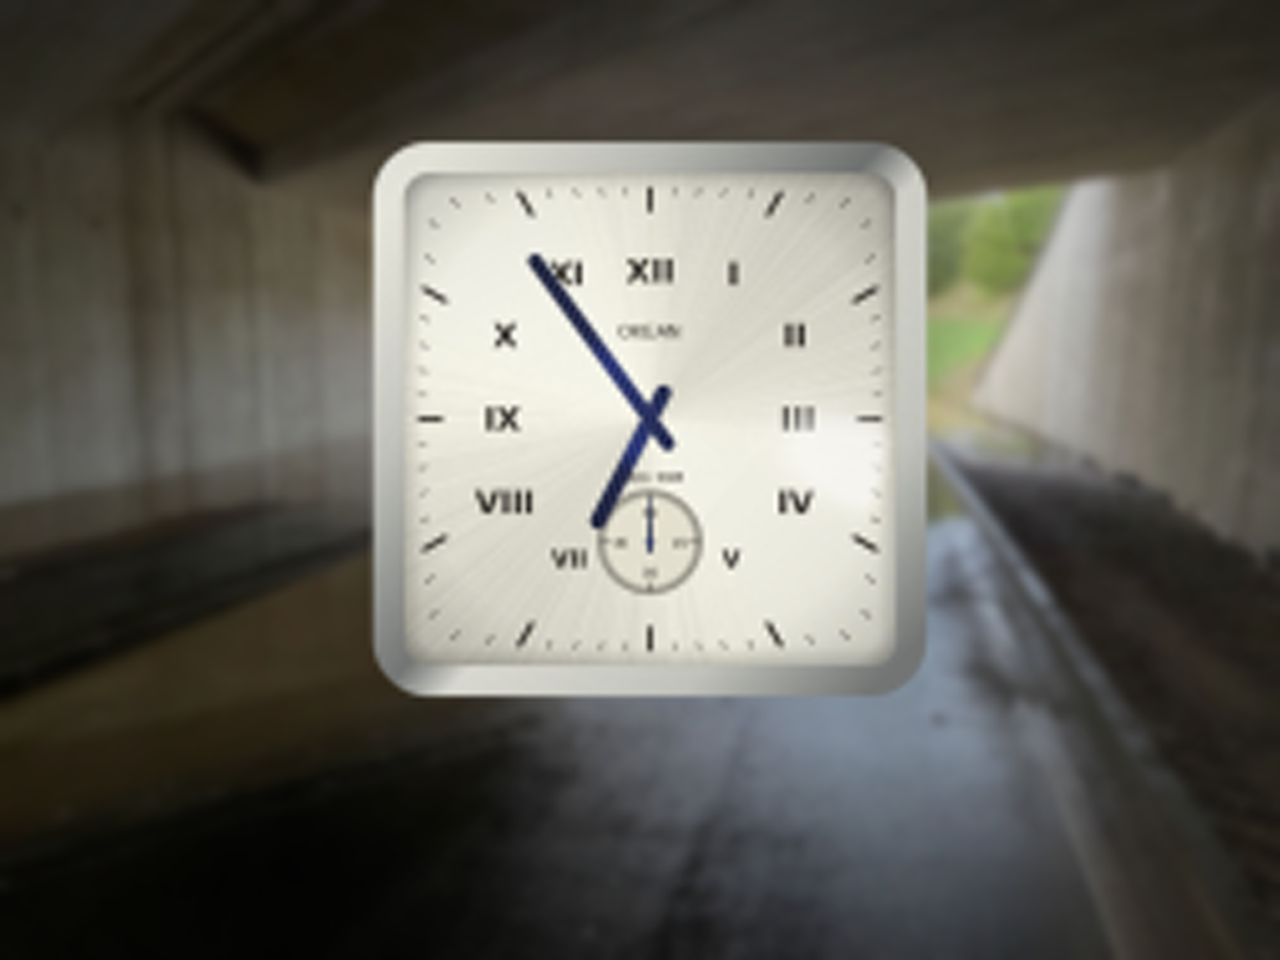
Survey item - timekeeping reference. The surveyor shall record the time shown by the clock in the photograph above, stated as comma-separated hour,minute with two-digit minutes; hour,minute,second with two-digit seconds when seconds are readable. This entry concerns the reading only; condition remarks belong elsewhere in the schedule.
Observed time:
6,54
